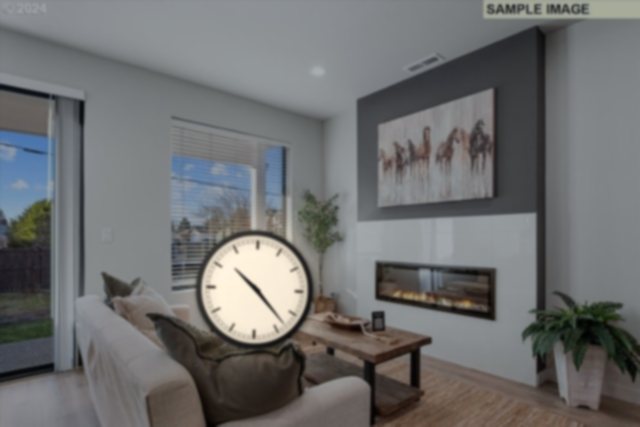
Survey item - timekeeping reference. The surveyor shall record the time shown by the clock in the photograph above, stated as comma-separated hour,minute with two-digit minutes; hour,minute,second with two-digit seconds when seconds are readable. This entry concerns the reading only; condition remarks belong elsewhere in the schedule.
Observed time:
10,23
